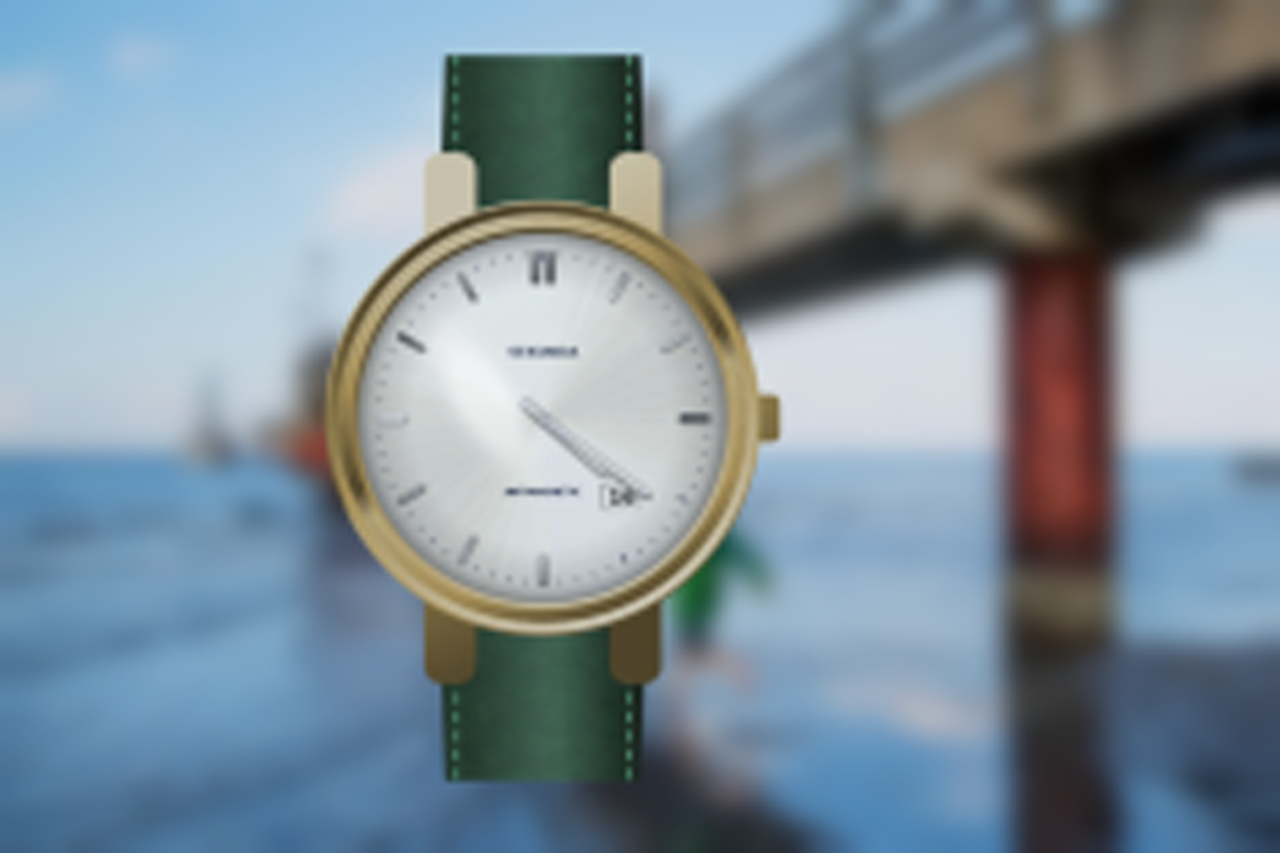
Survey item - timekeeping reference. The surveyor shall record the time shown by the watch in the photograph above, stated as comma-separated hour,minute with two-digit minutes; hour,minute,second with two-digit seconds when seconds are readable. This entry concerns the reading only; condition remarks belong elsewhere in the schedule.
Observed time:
4,21
